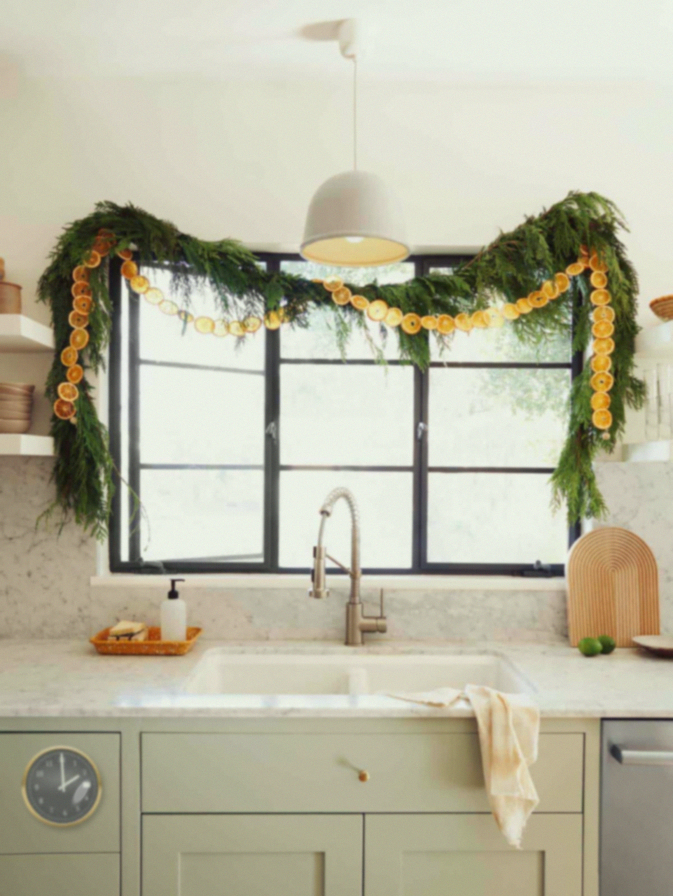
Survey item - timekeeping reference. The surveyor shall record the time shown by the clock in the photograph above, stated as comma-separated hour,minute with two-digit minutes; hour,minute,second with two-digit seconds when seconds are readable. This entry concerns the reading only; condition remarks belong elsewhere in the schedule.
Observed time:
2,00
